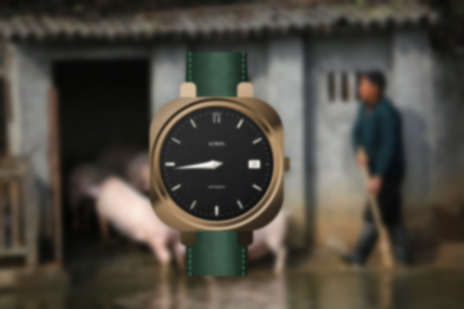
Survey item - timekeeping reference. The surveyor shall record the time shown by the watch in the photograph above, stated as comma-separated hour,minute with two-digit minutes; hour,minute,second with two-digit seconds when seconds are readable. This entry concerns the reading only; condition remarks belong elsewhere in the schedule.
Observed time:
8,44
